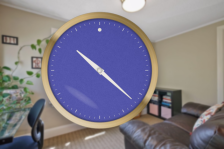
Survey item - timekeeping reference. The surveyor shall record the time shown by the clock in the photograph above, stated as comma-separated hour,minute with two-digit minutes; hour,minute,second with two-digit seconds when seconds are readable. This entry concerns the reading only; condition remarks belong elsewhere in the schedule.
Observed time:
10,22
